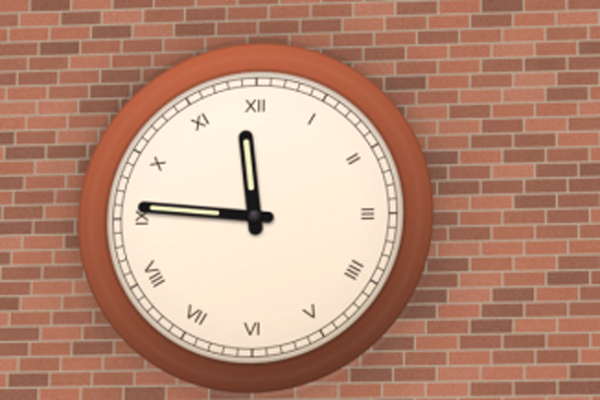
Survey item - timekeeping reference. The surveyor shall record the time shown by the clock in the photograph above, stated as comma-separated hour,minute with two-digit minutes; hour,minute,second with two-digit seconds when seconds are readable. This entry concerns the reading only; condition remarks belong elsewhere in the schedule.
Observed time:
11,46
